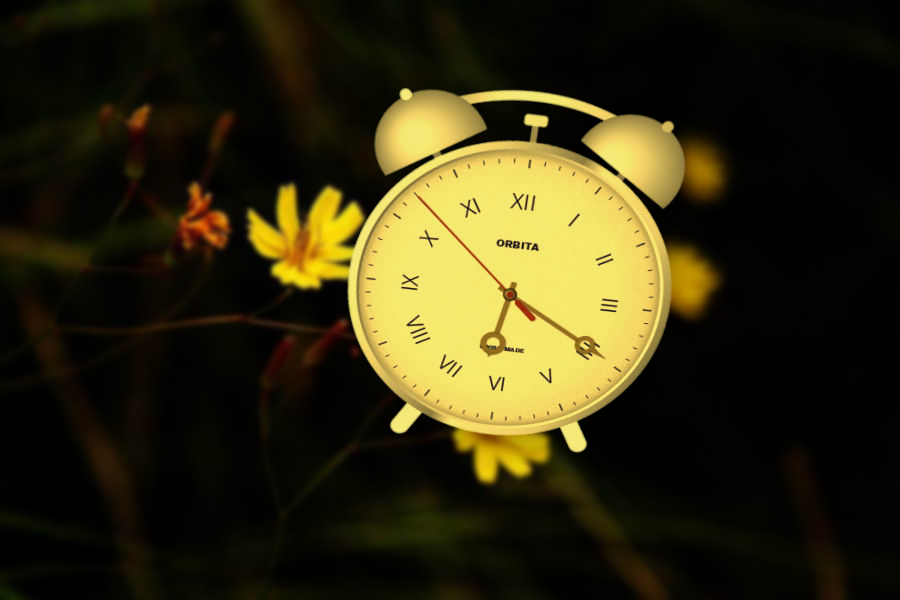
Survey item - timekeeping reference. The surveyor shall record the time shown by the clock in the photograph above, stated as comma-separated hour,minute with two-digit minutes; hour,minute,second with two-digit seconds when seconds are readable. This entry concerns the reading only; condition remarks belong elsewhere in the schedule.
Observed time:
6,19,52
